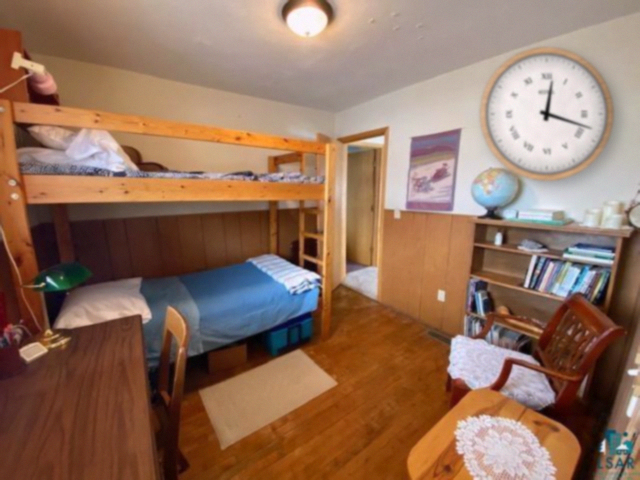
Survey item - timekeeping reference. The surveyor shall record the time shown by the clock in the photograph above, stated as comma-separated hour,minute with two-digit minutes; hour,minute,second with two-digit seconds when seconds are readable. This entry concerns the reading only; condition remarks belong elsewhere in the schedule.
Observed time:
12,18
